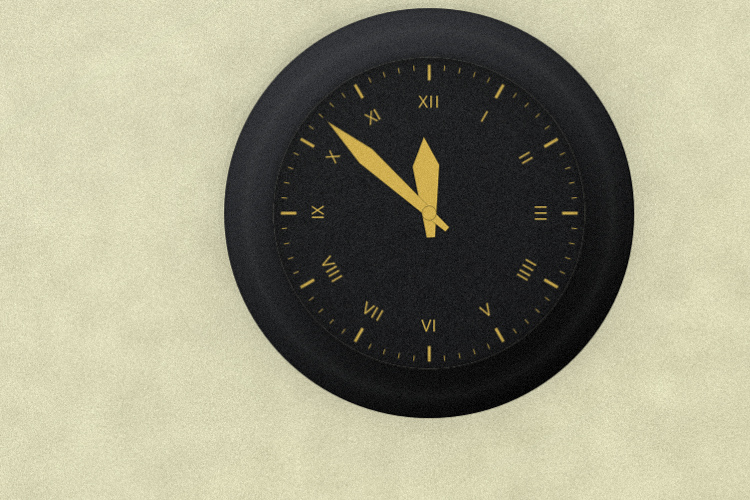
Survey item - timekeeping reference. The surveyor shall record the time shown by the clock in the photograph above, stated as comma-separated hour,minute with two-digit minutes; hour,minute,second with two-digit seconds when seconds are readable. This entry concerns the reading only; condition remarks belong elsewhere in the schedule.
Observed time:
11,52
